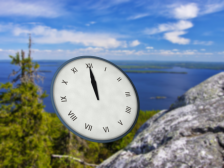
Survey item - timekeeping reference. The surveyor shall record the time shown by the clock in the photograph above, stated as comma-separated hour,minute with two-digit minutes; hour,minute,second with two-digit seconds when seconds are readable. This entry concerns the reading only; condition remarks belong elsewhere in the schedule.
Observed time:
12,00
